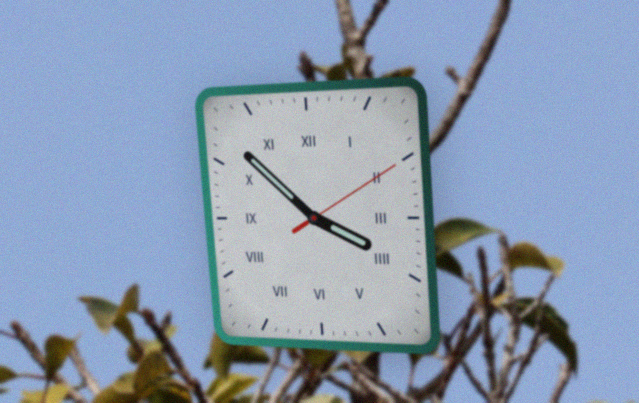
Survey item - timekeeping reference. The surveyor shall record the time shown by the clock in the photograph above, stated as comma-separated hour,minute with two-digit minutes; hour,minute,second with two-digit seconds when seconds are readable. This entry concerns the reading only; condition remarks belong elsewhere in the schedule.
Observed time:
3,52,10
